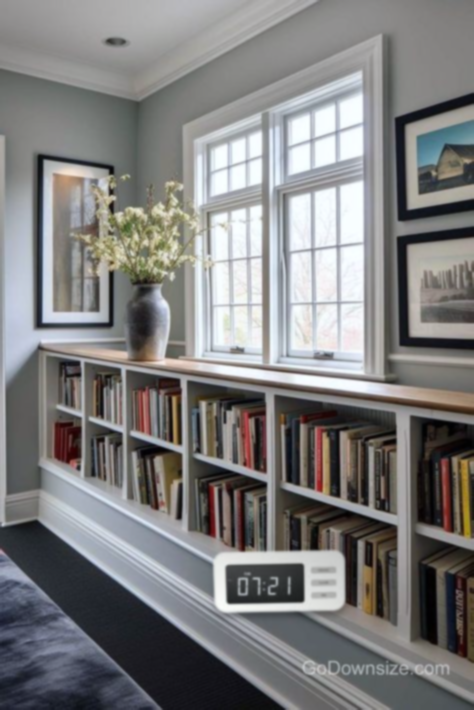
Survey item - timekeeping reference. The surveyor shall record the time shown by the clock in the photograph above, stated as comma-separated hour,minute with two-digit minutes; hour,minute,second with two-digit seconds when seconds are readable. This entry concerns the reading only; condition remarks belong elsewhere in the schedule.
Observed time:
7,21
